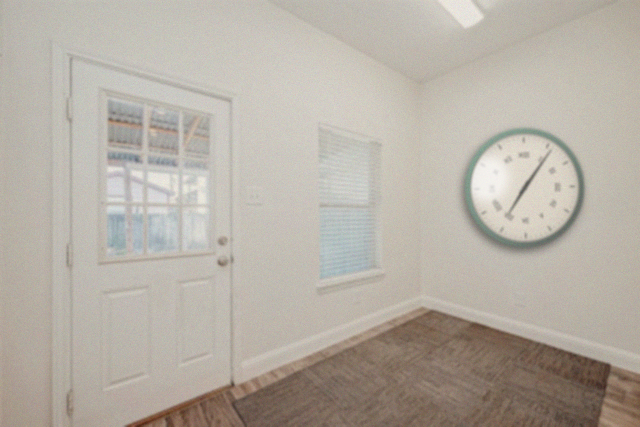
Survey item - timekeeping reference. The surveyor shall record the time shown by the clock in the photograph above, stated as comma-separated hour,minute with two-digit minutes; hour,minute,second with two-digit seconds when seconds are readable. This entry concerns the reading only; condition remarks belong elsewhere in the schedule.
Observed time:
7,06
